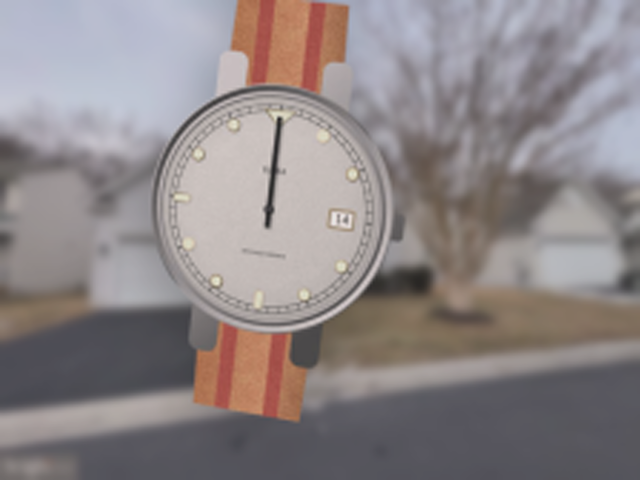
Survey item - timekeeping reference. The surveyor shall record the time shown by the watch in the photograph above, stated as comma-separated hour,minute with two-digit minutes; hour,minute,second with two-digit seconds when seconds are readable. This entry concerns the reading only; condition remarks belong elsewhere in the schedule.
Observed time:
12,00
